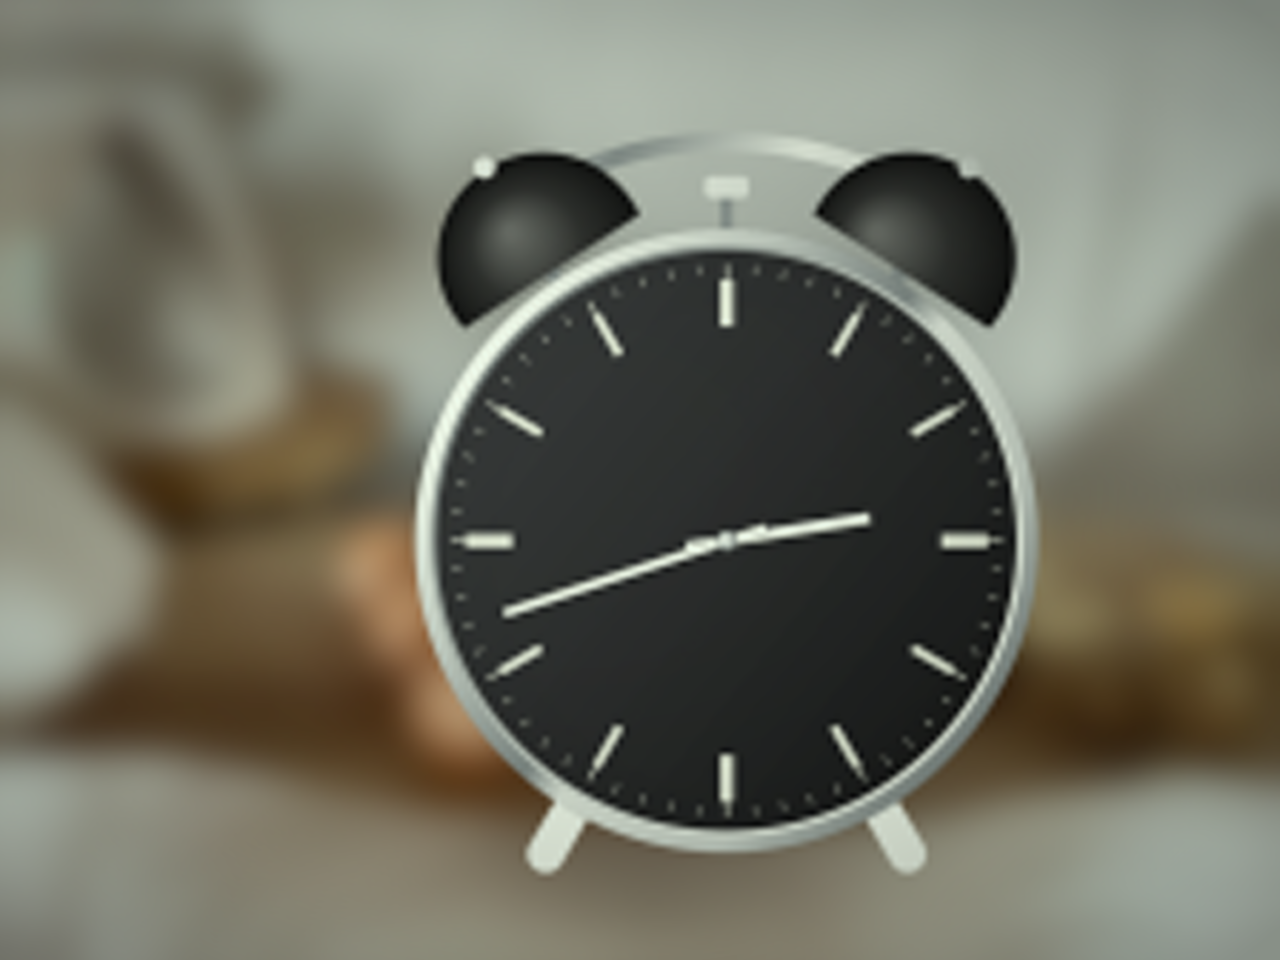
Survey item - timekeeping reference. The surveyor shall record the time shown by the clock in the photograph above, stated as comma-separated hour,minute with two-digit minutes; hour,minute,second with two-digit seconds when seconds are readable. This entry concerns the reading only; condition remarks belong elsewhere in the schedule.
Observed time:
2,42
